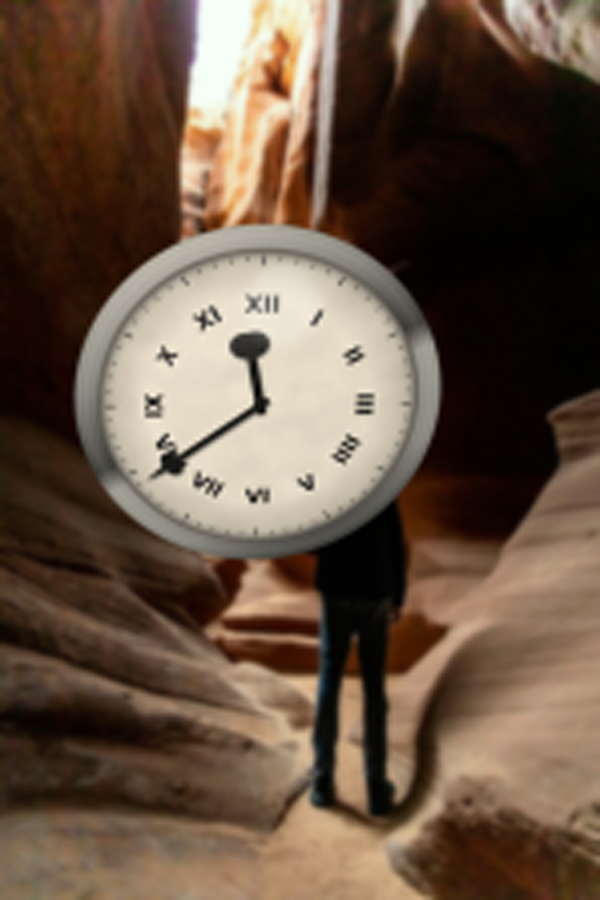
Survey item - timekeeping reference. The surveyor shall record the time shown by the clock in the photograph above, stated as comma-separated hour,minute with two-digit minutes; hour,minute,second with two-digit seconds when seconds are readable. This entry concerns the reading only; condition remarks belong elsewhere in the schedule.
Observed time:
11,39
